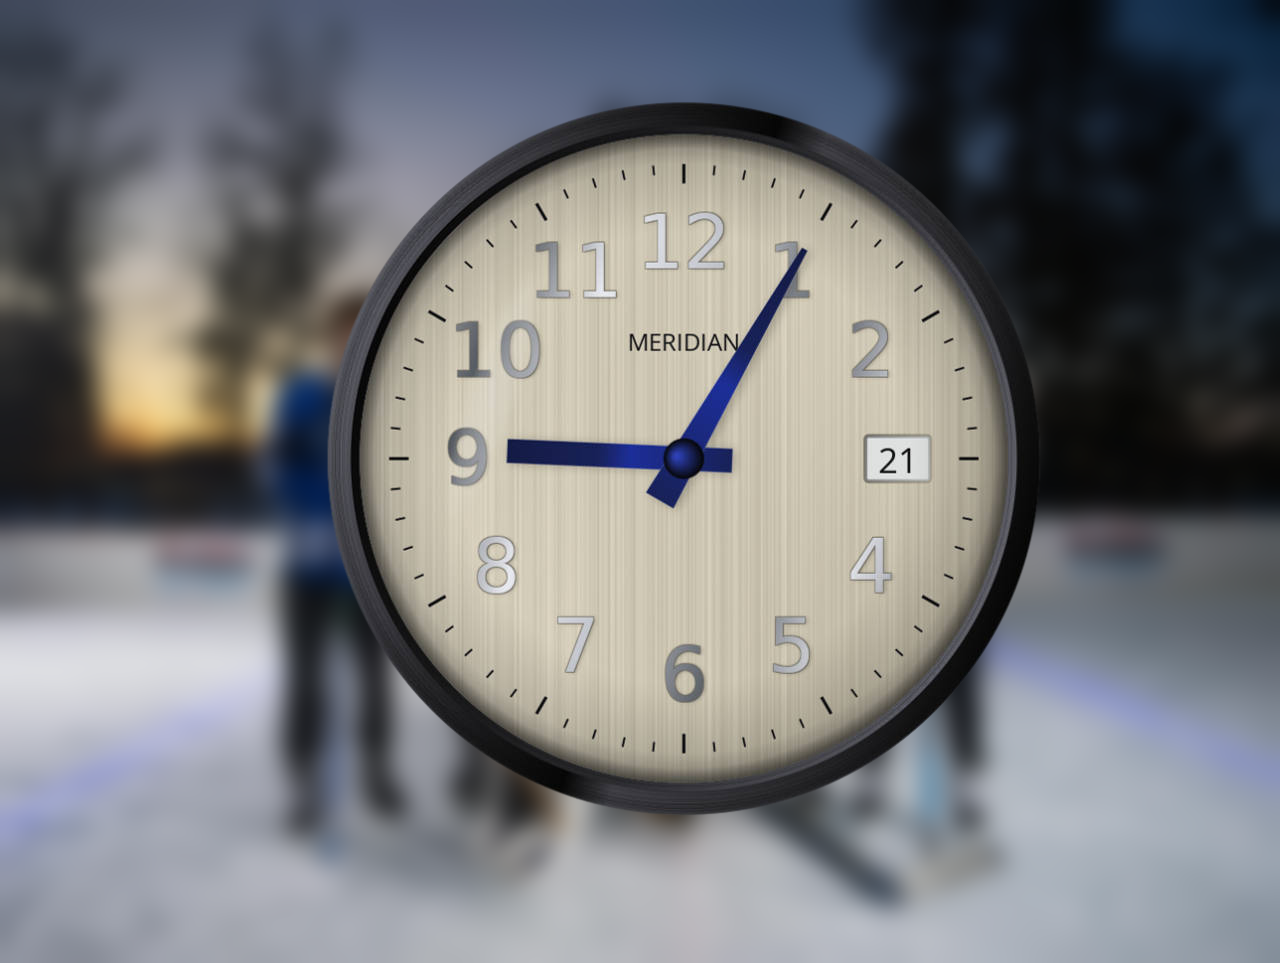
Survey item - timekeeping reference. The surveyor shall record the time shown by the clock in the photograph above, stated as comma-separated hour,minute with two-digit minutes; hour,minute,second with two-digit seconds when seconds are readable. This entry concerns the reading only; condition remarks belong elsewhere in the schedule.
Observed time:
9,05
